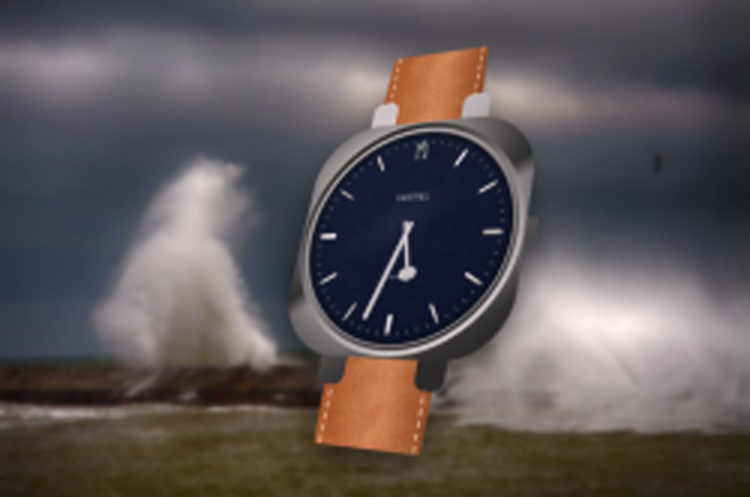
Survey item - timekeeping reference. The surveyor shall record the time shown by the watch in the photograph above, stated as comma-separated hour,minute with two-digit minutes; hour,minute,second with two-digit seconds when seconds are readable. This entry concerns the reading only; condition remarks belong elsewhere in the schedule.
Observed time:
5,33
